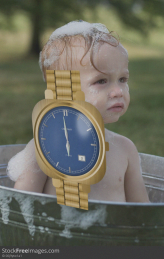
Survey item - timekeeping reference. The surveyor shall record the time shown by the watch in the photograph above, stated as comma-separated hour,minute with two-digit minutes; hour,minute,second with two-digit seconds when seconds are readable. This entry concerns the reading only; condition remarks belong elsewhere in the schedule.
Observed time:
5,59
